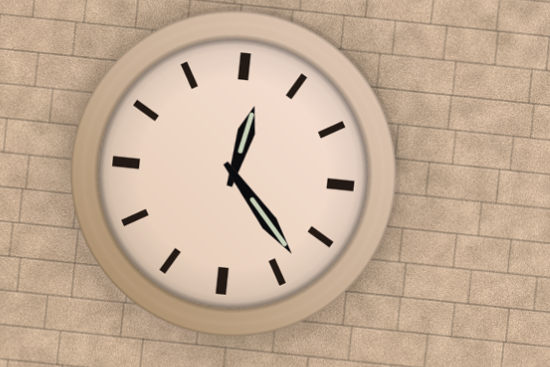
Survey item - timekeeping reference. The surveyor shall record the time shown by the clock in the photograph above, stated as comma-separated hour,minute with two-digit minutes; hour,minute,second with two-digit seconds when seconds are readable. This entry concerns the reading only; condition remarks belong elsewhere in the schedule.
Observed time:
12,23
